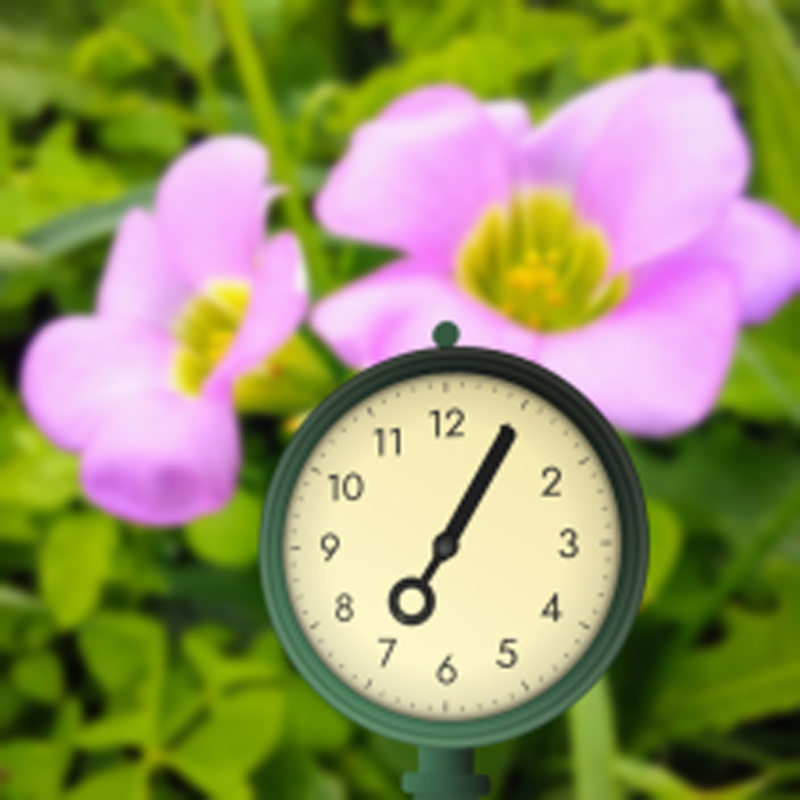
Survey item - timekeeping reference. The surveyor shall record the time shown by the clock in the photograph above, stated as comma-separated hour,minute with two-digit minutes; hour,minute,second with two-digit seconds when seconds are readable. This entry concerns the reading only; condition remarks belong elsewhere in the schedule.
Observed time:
7,05
